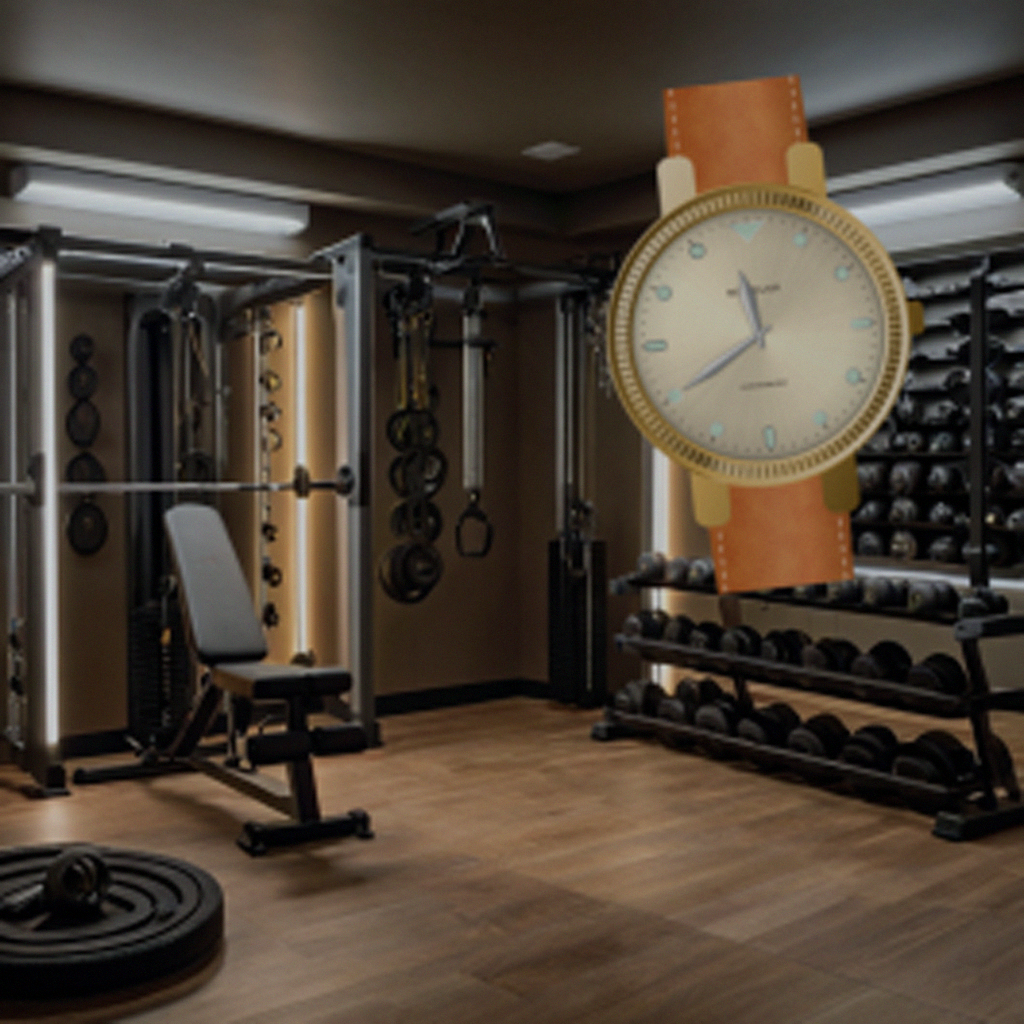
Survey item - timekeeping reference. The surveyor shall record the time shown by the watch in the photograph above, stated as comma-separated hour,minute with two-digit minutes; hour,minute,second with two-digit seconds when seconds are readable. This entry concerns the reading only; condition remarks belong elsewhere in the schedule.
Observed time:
11,40
